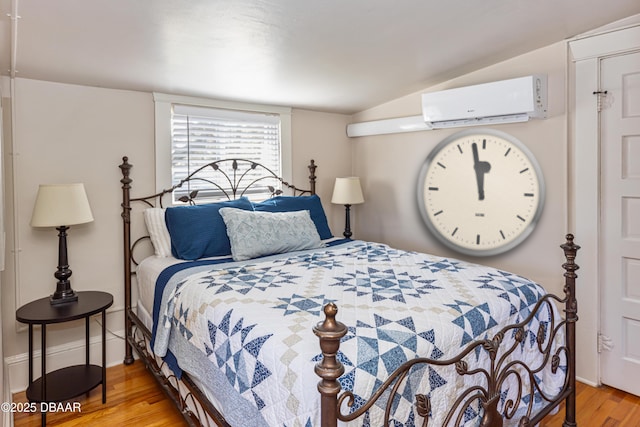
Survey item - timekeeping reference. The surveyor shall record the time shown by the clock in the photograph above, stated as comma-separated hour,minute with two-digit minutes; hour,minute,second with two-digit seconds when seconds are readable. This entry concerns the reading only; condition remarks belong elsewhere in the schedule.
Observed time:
11,58
